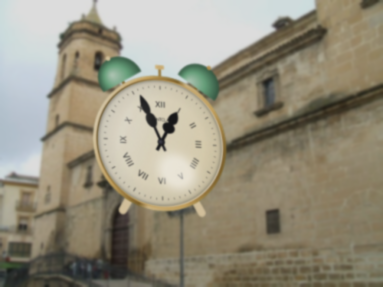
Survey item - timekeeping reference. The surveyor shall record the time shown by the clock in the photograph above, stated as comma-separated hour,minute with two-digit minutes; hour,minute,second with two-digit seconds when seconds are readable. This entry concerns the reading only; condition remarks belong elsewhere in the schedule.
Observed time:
12,56
